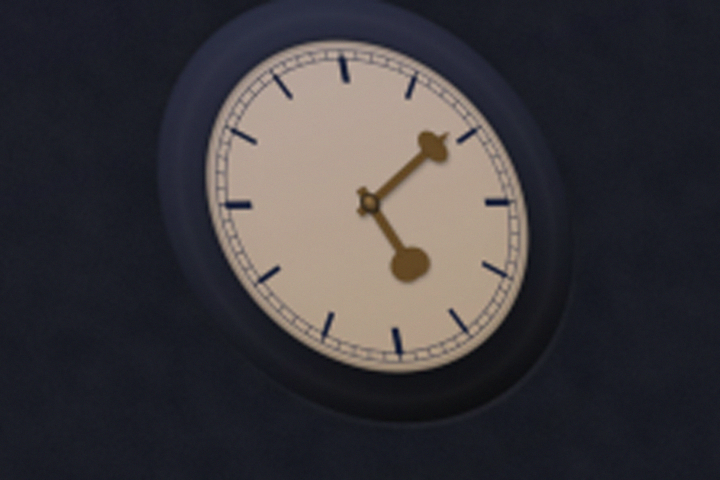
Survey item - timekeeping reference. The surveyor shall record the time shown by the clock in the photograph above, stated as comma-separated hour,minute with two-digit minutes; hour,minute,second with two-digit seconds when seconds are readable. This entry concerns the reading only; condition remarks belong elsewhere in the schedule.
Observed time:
5,09
